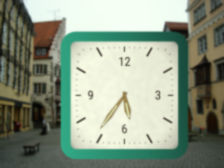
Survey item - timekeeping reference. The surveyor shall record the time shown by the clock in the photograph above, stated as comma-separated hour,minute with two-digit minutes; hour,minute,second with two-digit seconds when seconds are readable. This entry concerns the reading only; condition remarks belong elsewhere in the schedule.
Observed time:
5,36
